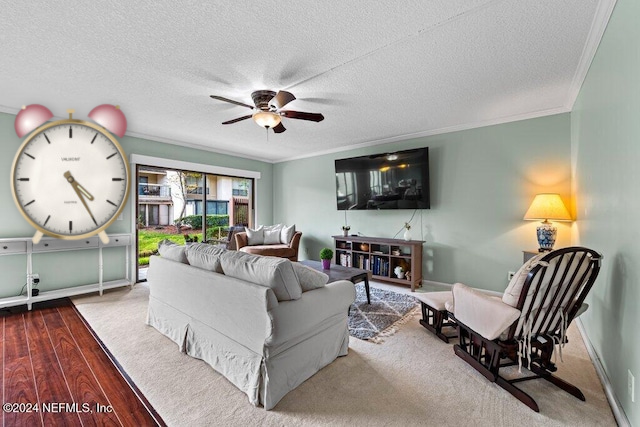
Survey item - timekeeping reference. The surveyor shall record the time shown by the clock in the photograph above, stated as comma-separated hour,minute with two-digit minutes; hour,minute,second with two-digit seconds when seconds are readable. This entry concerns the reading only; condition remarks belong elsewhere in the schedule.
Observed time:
4,25
